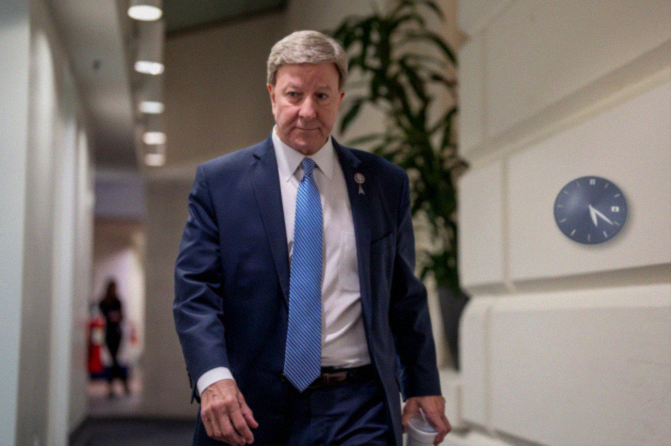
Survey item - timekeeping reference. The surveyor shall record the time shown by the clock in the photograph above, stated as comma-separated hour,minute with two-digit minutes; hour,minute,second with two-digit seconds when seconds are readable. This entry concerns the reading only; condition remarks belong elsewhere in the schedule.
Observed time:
5,21
